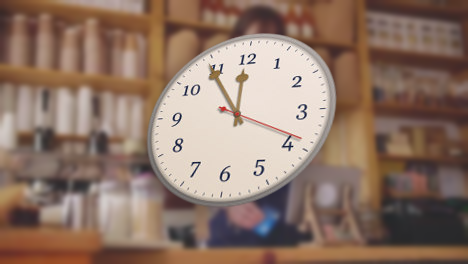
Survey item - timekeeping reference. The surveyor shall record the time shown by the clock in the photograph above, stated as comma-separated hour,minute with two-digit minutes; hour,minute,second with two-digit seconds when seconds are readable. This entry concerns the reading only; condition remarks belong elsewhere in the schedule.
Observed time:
11,54,19
